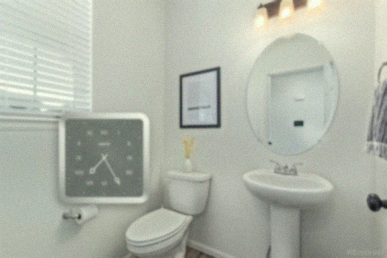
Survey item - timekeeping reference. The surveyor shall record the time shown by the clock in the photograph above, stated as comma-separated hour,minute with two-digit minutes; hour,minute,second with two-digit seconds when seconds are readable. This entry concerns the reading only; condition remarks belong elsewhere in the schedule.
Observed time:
7,25
